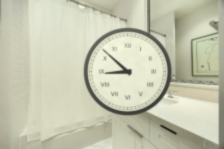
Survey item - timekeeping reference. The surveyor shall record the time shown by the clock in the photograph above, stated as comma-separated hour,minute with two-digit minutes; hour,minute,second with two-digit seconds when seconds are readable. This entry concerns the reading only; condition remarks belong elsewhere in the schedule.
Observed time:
8,52
